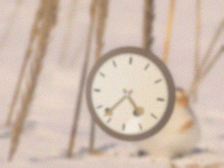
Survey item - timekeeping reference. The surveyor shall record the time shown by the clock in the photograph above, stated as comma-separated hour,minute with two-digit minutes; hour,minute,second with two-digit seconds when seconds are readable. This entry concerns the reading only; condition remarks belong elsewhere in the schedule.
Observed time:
4,37
